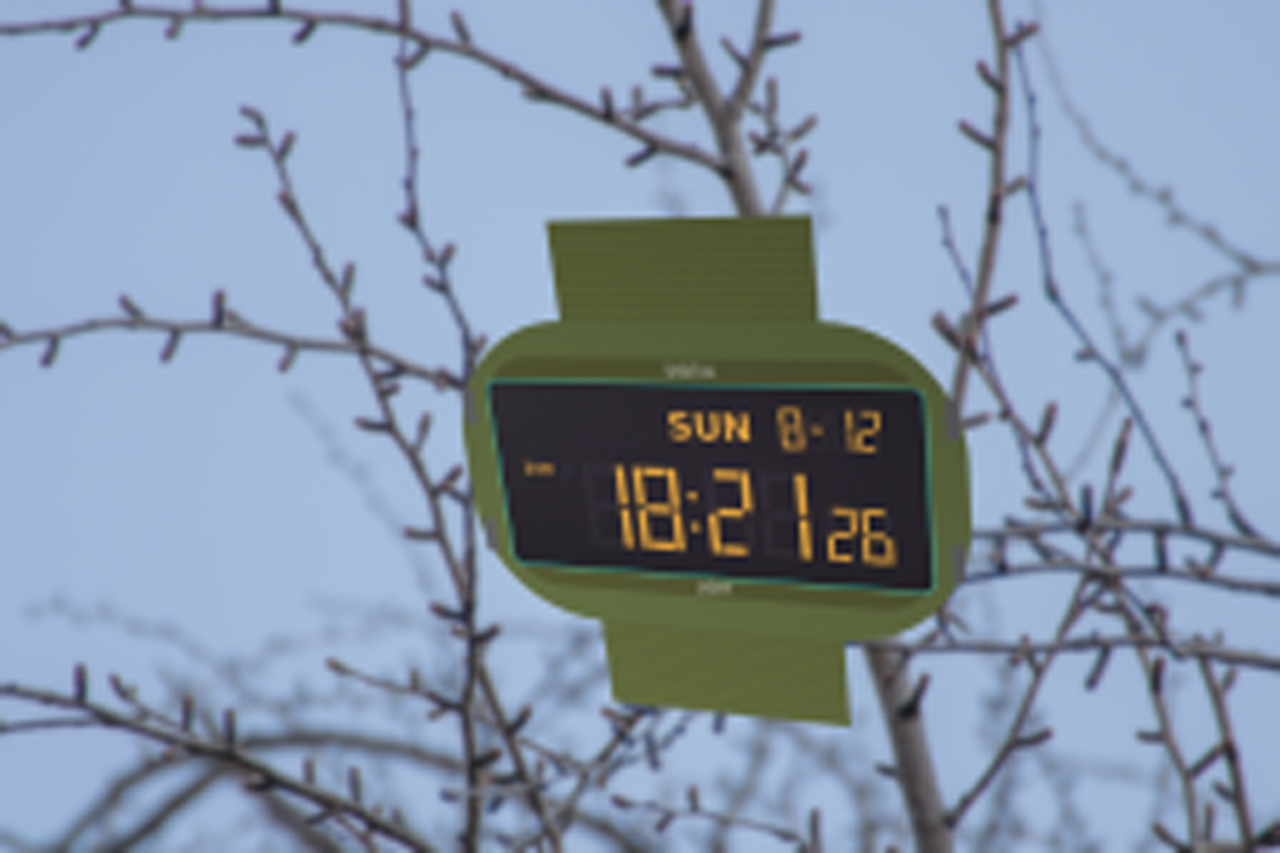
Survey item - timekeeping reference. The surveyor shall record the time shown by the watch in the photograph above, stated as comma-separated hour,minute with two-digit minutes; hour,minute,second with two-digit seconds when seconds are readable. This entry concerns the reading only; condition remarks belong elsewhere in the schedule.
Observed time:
18,21,26
